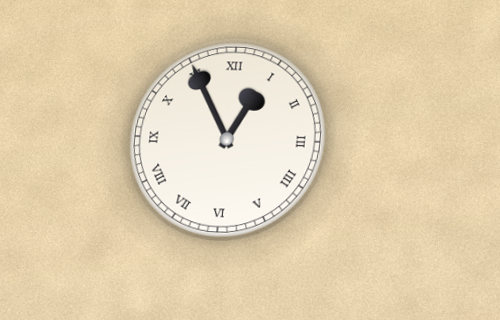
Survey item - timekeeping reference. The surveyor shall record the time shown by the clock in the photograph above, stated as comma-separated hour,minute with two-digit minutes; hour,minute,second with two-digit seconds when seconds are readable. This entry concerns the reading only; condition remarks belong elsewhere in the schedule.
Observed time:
12,55
